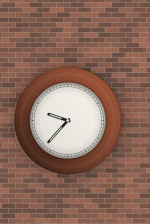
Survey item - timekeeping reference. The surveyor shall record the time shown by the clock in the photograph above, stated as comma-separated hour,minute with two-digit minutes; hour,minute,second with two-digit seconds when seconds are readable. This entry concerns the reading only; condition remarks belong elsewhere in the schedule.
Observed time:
9,37
